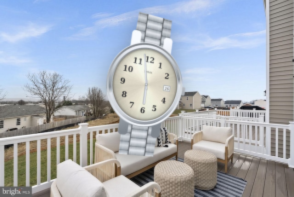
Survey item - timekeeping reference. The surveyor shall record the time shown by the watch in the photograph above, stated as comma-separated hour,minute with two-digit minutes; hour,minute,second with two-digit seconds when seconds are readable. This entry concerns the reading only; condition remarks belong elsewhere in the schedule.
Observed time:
5,58
